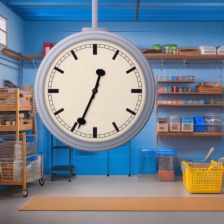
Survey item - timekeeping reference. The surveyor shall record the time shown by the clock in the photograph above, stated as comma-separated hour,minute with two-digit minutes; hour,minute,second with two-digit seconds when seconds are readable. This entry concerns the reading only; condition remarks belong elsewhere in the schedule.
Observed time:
12,34
